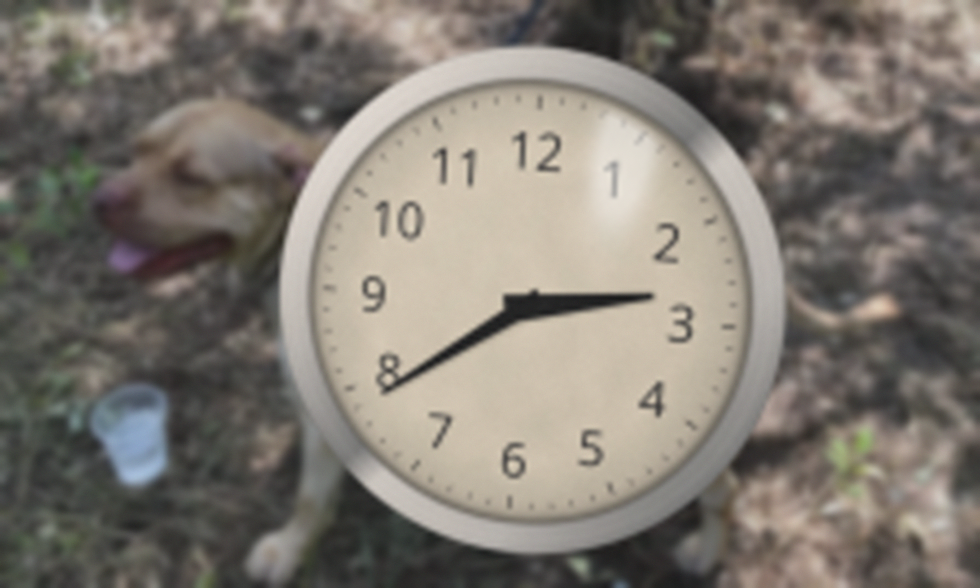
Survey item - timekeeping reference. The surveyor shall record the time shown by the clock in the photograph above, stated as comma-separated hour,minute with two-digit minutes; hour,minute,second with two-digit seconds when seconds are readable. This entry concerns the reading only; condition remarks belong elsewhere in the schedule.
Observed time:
2,39
